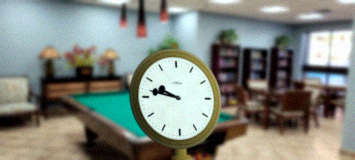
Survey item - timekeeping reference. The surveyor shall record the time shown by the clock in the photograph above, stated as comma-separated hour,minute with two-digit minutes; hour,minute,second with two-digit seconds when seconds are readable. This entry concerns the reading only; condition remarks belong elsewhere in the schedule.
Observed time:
9,47
